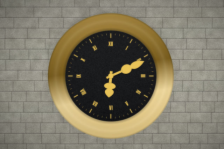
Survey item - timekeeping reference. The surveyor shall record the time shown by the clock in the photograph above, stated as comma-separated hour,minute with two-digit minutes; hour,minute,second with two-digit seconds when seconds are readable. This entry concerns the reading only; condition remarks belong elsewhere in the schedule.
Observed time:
6,11
